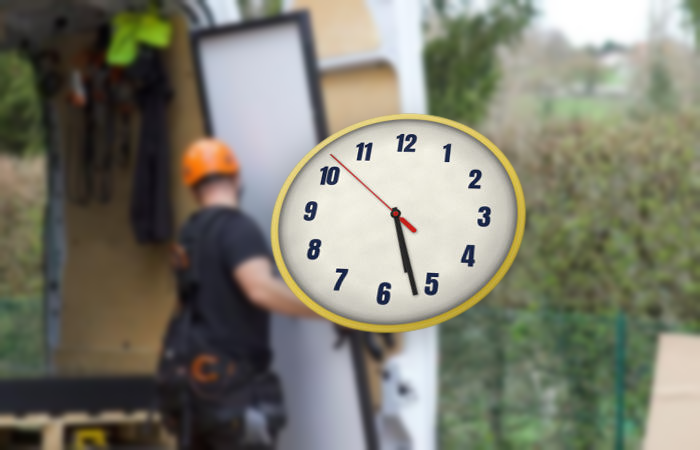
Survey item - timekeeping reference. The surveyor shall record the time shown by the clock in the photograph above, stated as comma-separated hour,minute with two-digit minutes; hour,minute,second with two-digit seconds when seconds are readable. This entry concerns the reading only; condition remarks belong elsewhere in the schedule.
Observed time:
5,26,52
